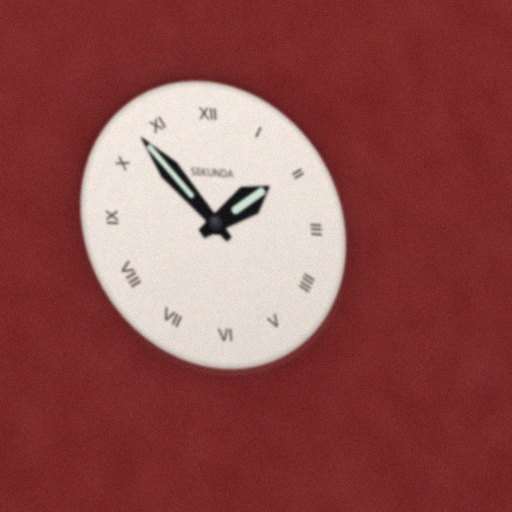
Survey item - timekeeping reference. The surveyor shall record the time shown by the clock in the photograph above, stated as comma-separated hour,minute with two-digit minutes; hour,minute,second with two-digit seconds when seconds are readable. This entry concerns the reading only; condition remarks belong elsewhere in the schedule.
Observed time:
1,53
